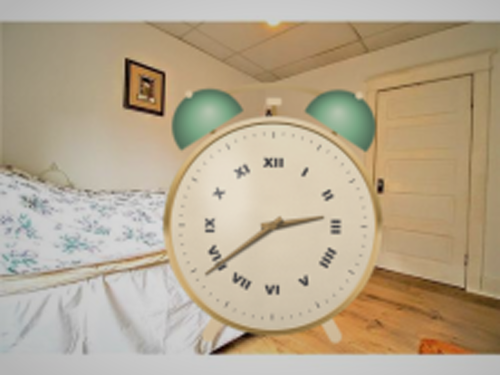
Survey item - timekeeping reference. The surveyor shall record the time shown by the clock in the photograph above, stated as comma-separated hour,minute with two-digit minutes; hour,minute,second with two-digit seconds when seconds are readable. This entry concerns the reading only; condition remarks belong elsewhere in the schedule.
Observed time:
2,39
